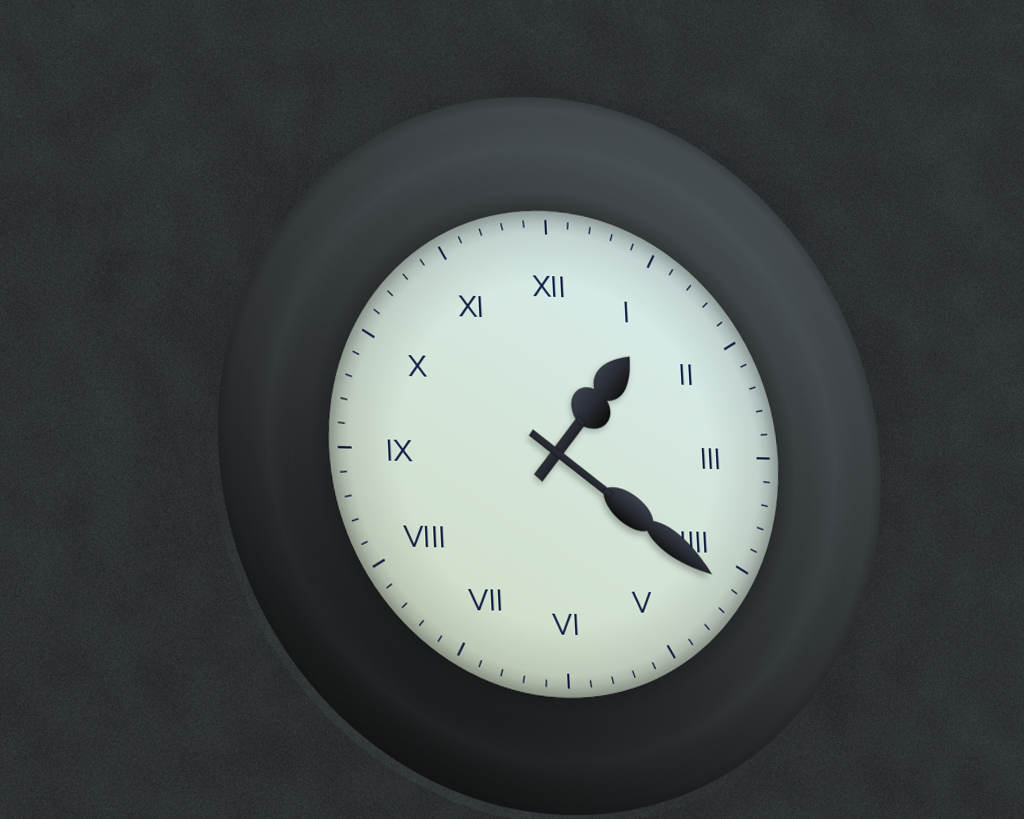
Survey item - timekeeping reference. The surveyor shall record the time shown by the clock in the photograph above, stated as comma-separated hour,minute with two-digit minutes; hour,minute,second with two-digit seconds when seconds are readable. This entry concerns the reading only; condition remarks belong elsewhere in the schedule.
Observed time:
1,21
